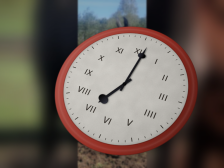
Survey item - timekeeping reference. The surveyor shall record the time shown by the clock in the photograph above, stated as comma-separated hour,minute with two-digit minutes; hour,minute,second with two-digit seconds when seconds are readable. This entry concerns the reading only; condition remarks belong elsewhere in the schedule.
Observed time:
7,01
